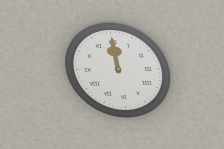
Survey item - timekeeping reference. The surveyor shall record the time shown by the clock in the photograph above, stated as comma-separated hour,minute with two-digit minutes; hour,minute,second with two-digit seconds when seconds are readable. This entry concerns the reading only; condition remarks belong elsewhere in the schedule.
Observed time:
12,00
